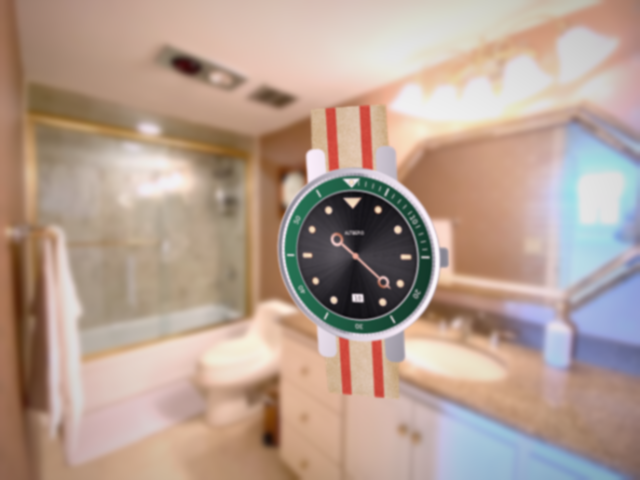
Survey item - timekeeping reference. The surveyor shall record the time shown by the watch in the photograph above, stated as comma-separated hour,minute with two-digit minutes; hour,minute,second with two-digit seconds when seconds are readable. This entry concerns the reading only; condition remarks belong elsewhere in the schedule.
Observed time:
10,22
